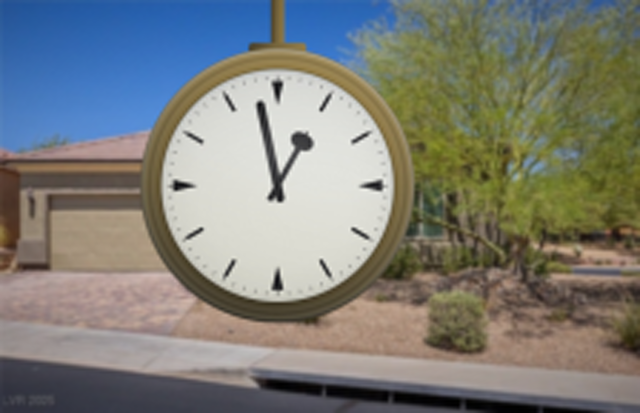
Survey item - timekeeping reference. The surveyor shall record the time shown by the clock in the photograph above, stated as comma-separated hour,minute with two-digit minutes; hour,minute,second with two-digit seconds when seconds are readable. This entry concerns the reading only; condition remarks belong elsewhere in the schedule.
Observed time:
12,58
